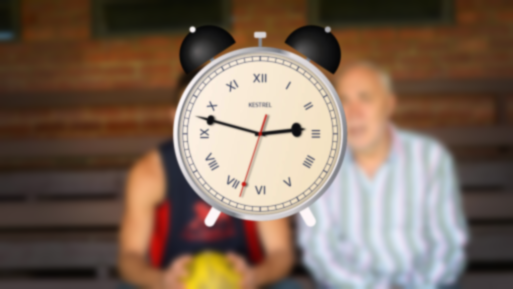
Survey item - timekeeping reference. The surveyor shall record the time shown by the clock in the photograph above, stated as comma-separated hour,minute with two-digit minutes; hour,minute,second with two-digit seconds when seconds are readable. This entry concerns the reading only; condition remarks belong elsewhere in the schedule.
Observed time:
2,47,33
